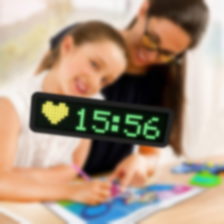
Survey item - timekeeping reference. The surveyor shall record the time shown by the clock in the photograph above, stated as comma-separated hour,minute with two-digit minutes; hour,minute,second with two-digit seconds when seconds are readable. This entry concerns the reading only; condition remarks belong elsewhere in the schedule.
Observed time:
15,56
